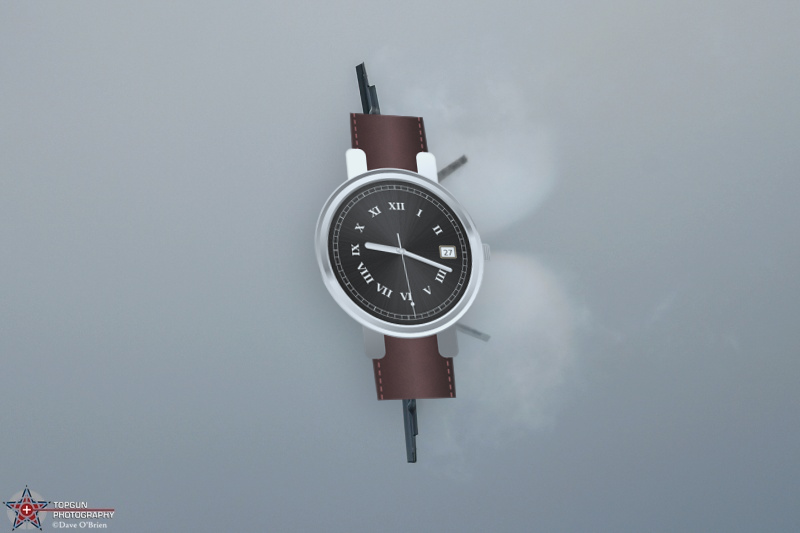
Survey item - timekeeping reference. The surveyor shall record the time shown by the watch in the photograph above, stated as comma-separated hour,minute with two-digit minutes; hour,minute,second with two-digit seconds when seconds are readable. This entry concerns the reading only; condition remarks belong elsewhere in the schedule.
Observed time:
9,18,29
